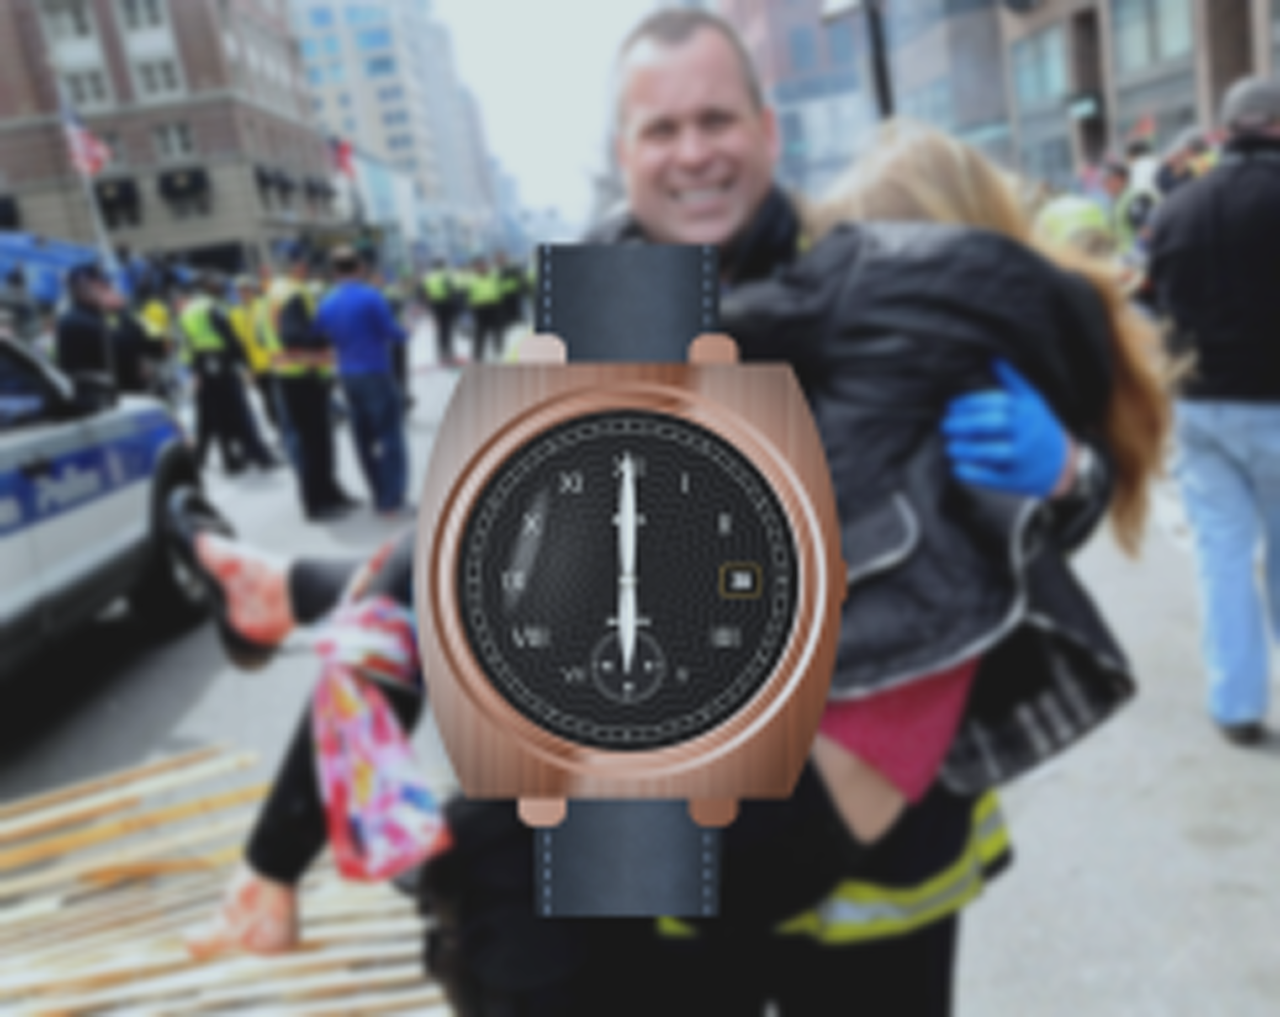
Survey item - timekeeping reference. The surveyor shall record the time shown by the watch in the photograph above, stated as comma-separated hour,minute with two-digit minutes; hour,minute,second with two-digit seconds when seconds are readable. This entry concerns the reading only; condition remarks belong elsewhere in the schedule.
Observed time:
6,00
